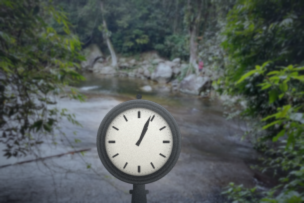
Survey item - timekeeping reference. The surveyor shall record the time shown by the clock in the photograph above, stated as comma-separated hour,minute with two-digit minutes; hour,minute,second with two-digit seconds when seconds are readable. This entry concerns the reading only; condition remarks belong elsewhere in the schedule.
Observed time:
1,04
